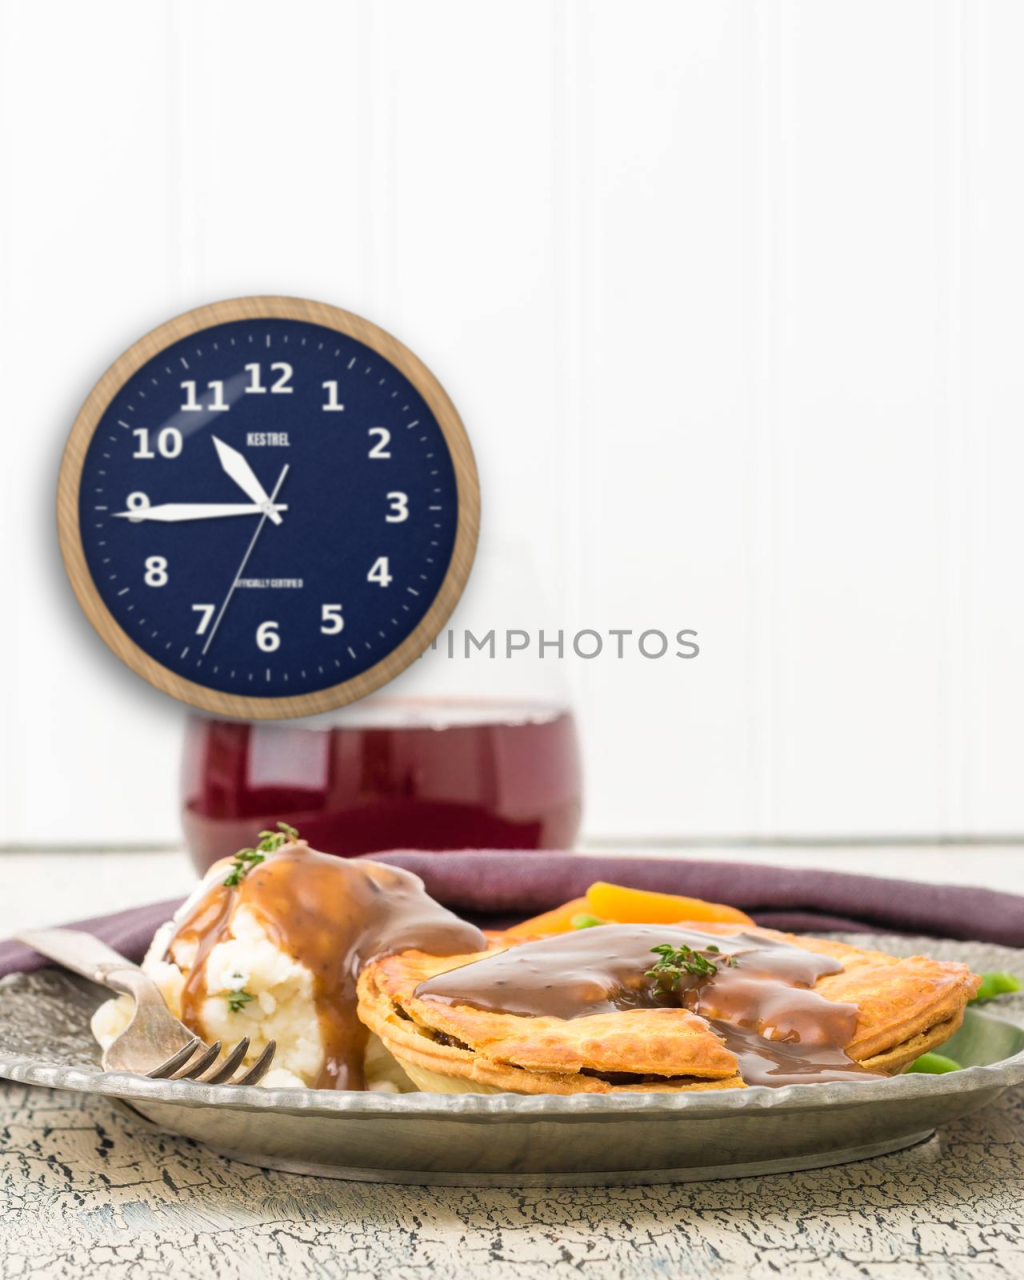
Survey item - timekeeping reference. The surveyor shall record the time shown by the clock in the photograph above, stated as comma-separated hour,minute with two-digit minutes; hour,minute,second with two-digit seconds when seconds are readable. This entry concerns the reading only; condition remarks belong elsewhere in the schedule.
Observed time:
10,44,34
